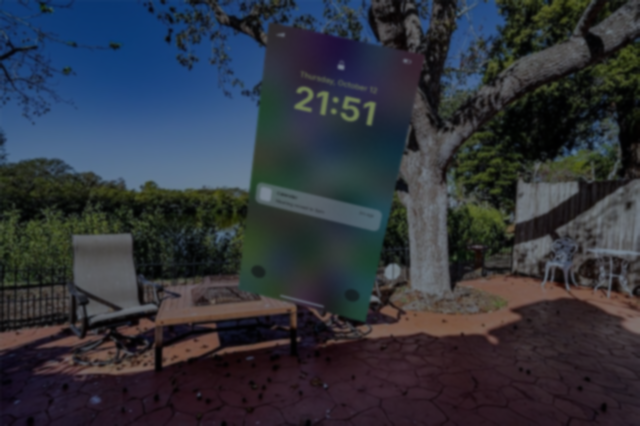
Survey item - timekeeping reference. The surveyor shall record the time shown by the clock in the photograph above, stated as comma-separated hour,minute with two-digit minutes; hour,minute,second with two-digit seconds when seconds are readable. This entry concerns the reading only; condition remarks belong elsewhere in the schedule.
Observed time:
21,51
